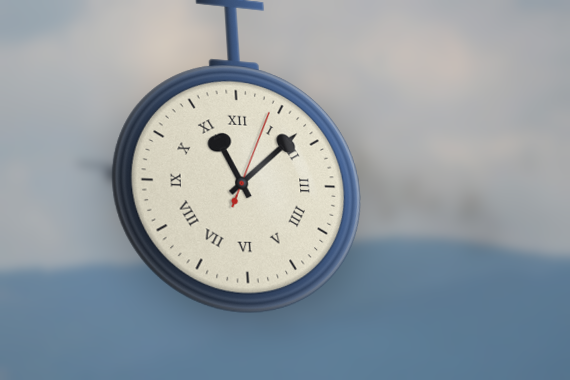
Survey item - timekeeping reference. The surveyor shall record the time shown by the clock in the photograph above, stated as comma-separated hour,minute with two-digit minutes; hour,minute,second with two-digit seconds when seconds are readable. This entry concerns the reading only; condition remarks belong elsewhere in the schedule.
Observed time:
11,08,04
